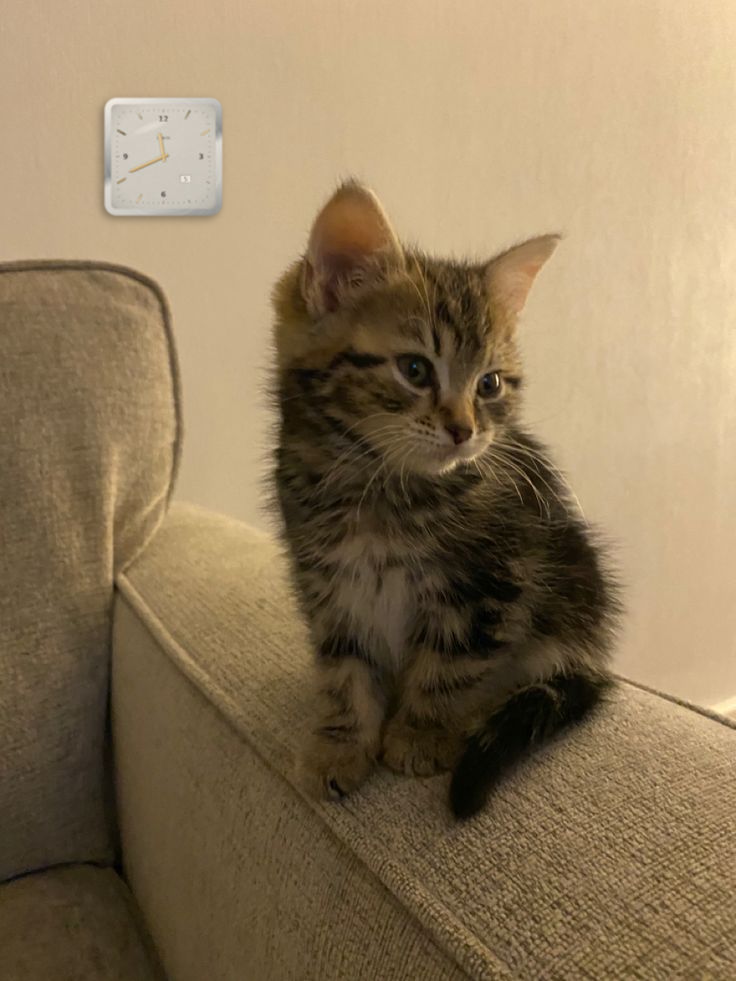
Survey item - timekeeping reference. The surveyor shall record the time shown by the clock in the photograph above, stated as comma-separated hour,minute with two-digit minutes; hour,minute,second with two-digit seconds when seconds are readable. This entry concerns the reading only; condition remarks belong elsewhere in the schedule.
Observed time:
11,41
